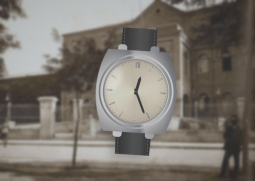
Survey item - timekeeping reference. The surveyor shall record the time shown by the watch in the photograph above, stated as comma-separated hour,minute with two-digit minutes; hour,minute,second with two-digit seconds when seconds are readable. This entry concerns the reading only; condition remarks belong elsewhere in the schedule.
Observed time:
12,26
